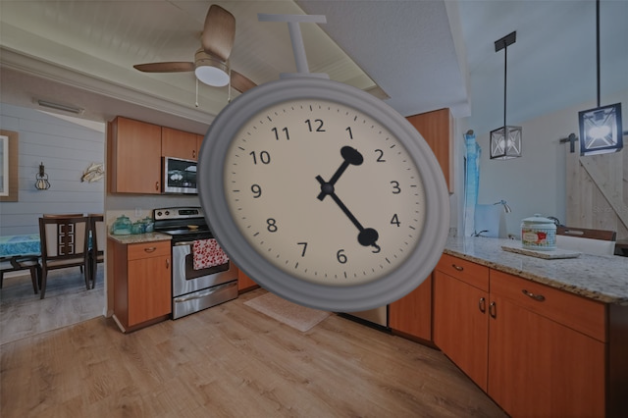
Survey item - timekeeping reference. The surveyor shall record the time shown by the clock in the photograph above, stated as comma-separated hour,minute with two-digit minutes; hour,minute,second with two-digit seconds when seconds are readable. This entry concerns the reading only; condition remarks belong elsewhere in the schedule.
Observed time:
1,25
